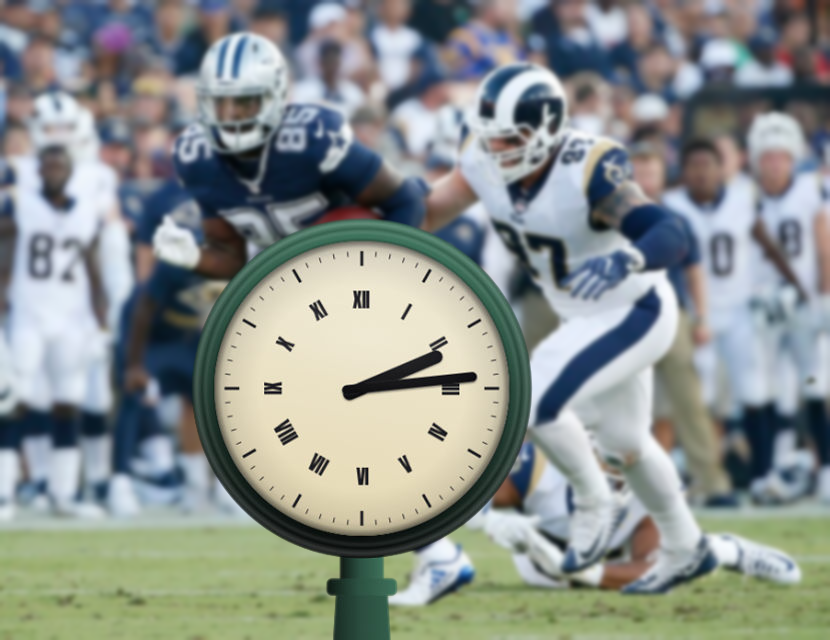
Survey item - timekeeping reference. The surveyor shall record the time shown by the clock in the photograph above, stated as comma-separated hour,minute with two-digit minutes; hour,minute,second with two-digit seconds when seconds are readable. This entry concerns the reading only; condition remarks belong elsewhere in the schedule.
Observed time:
2,14
